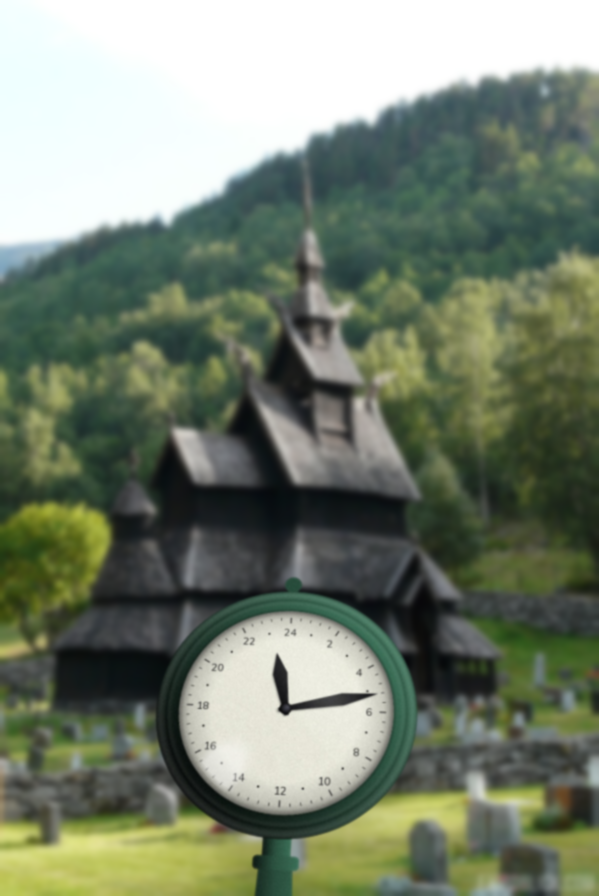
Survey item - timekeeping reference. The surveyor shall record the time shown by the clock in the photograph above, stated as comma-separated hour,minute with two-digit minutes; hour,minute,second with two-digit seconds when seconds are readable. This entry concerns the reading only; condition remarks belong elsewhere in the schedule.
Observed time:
23,13
